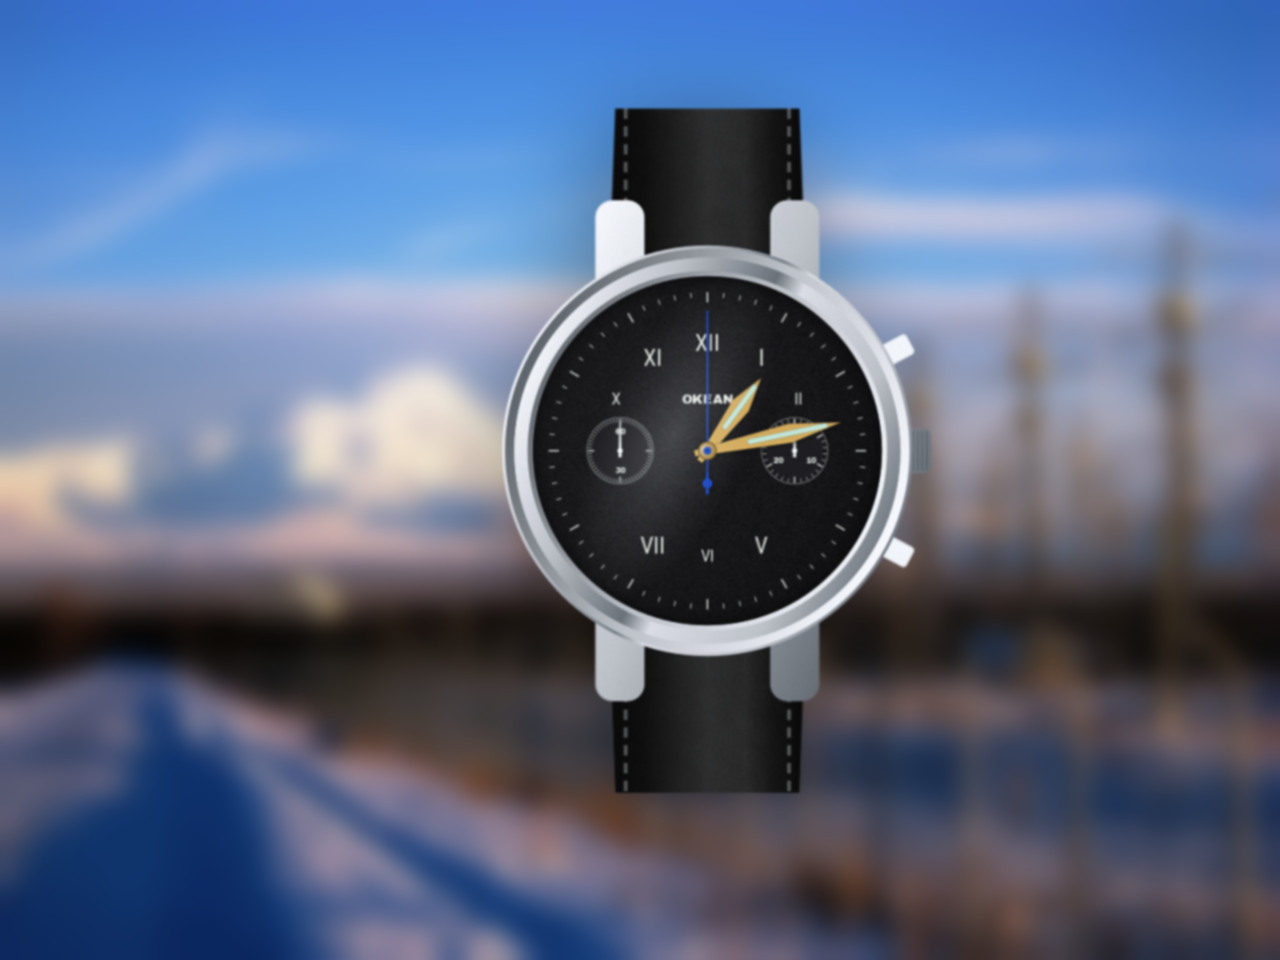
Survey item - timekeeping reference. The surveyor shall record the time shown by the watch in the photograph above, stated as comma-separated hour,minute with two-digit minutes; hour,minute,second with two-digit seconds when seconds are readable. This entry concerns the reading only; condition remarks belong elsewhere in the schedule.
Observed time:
1,13
